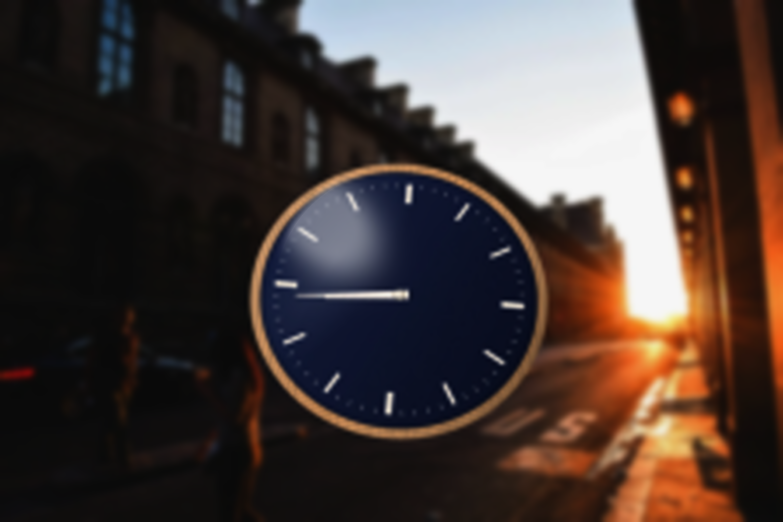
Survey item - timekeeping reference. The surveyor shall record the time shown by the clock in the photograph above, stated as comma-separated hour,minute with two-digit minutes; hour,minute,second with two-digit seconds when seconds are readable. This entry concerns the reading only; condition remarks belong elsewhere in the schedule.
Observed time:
8,44
